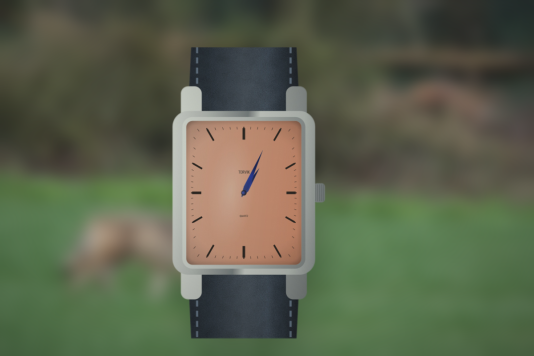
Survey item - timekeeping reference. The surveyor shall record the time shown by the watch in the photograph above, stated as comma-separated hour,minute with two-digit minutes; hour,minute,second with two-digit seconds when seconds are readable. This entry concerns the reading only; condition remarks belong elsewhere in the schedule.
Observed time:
1,04
